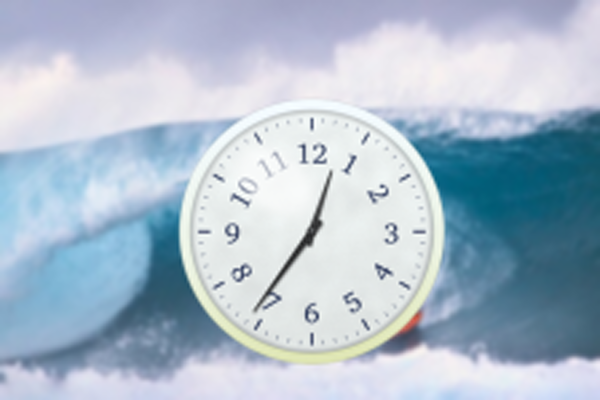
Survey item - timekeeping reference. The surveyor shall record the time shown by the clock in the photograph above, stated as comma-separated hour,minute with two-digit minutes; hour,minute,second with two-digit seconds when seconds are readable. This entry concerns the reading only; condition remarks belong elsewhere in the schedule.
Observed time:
12,36
